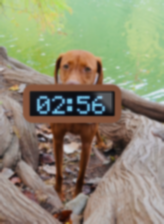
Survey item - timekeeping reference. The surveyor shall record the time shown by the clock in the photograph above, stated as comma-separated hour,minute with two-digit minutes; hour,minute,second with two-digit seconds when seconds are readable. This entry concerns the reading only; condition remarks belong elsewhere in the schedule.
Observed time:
2,56
